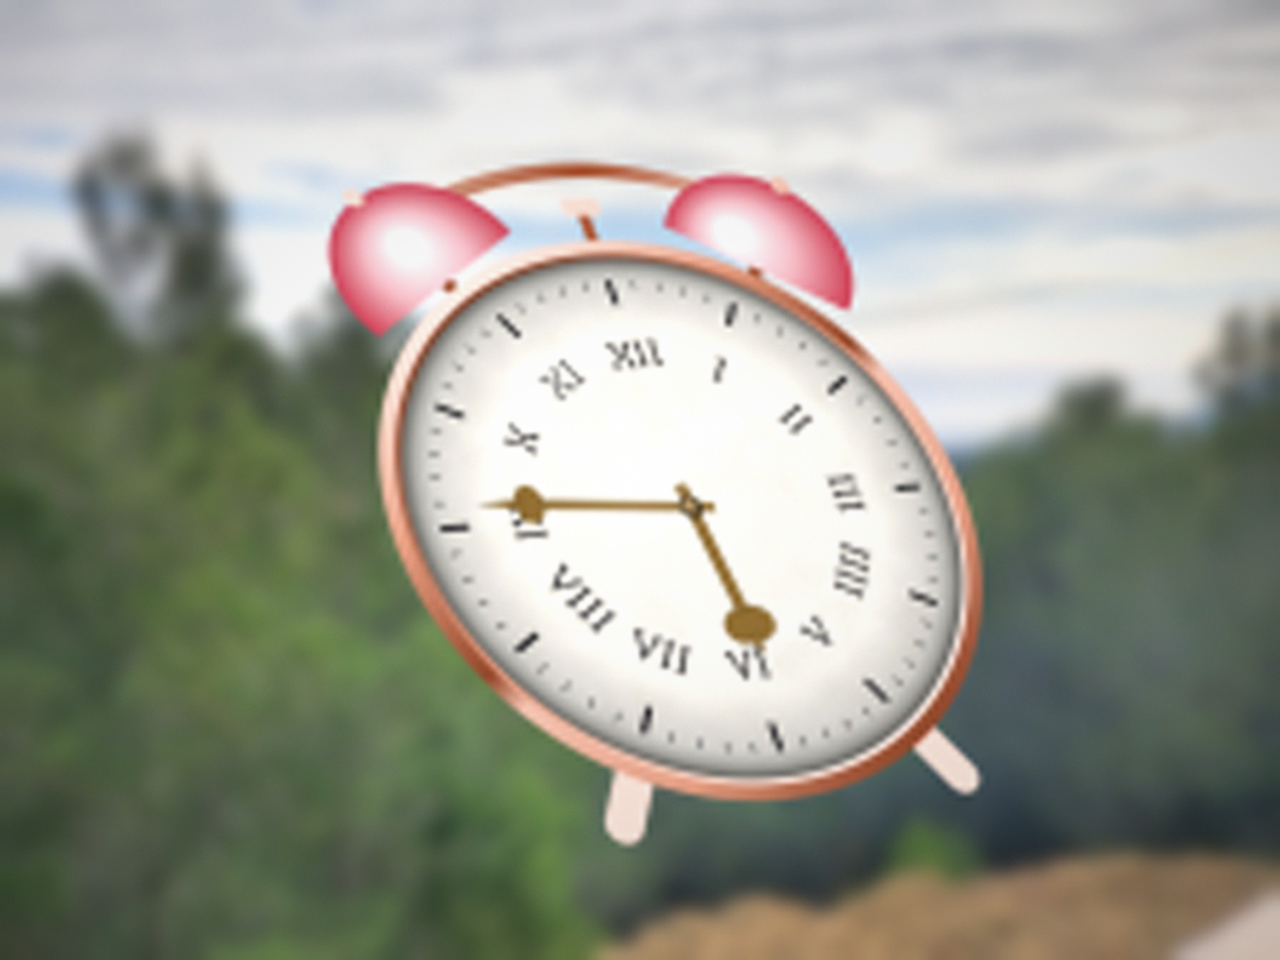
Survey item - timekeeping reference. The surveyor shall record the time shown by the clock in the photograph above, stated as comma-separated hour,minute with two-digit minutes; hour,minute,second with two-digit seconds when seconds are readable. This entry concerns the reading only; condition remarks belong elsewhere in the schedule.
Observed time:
5,46
